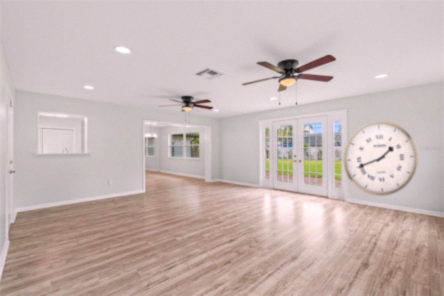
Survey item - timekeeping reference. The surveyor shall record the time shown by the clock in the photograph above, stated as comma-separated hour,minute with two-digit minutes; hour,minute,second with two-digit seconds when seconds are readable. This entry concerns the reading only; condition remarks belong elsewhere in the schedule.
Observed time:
1,42
